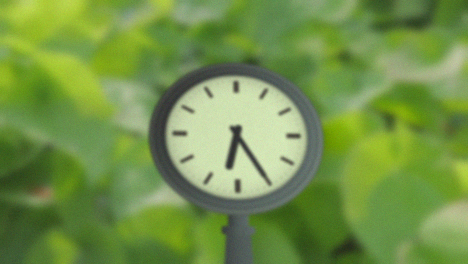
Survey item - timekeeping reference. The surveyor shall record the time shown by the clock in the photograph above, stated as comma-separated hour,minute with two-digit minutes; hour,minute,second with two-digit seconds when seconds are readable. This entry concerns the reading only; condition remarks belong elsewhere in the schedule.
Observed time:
6,25
